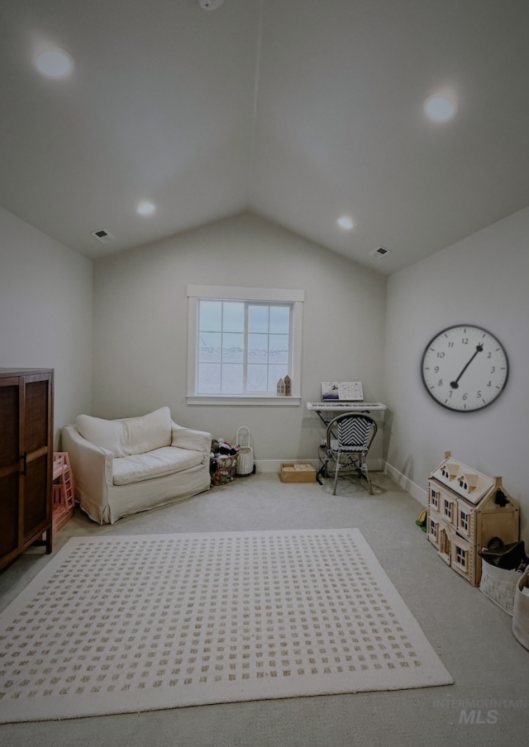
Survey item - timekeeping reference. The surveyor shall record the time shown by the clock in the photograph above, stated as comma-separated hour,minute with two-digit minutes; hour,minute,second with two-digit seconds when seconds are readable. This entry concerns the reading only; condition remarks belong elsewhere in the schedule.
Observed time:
7,06
